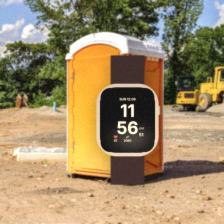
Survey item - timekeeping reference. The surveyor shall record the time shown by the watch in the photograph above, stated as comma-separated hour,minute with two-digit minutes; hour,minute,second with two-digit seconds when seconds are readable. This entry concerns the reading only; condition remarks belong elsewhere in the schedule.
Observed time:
11,56
